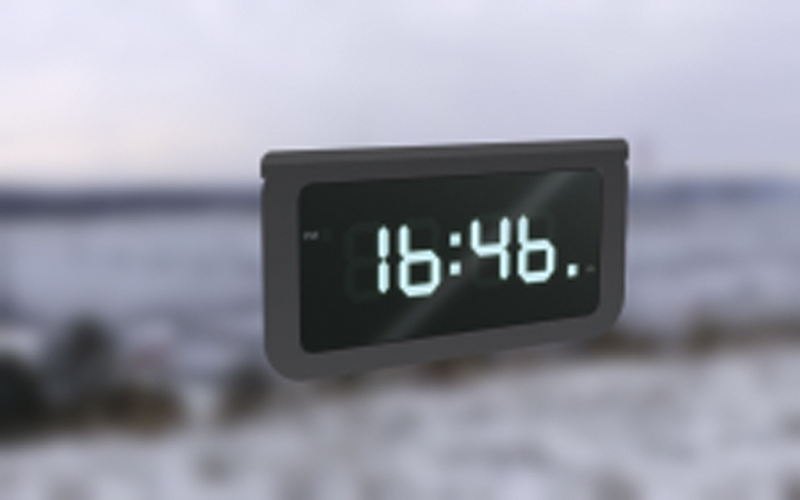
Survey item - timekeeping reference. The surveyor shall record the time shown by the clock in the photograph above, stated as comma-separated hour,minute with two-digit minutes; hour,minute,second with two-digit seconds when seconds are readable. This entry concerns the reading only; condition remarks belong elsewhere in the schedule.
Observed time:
16,46
